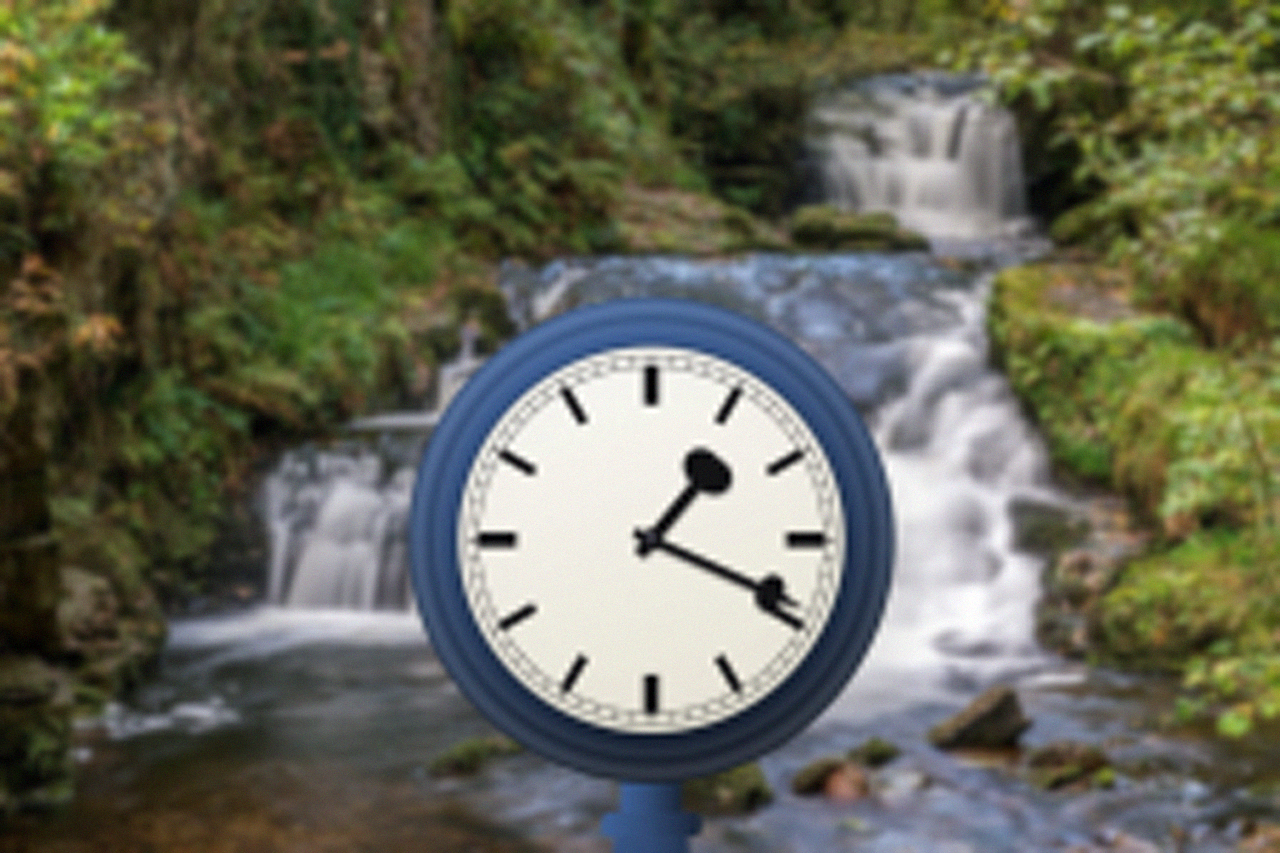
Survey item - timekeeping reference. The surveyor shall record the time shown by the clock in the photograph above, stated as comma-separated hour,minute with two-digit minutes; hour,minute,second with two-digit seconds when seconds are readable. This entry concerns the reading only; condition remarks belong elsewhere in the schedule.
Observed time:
1,19
